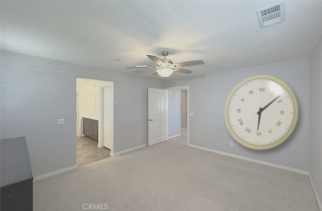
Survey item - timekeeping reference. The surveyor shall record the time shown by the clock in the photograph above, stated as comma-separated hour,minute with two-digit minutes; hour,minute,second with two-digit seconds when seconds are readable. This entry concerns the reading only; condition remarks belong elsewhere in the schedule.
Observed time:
6,08
